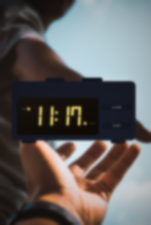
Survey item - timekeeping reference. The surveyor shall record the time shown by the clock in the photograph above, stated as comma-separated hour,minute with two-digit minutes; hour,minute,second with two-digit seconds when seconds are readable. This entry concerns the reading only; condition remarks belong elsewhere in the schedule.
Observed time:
11,17
